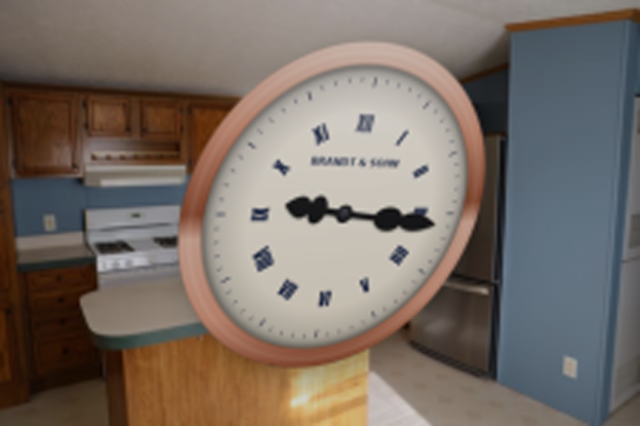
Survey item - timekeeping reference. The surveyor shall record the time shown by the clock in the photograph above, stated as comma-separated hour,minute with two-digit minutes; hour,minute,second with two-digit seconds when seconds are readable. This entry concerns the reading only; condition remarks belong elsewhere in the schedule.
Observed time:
9,16
